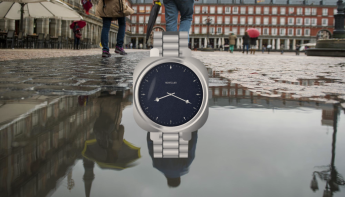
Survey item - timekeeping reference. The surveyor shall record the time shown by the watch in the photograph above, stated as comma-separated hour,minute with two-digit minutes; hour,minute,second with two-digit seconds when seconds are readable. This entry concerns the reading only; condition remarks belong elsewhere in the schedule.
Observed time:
8,19
